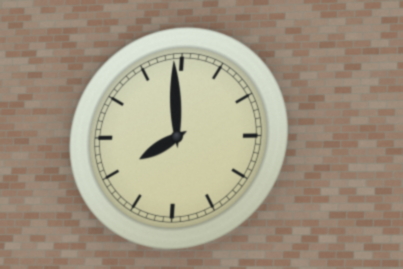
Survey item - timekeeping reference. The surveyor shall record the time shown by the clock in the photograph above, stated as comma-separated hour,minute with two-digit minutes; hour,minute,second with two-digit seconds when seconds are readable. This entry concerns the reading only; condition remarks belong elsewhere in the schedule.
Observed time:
7,59
